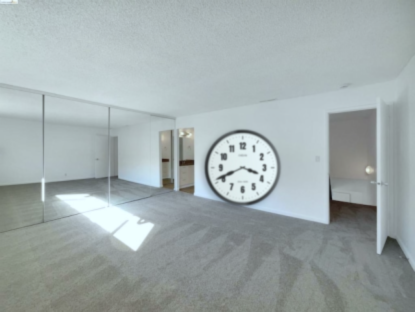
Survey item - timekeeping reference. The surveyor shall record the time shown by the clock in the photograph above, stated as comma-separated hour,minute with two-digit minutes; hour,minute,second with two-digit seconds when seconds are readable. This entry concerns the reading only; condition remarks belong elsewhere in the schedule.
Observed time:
3,41
